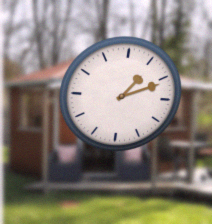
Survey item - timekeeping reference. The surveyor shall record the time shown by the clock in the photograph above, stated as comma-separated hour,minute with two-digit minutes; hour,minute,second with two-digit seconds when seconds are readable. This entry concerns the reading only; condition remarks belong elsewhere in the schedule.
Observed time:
1,11
